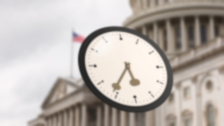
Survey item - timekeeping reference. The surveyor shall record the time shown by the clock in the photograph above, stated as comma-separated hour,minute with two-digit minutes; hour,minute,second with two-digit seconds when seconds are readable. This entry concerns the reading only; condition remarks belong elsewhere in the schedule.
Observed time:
5,36
